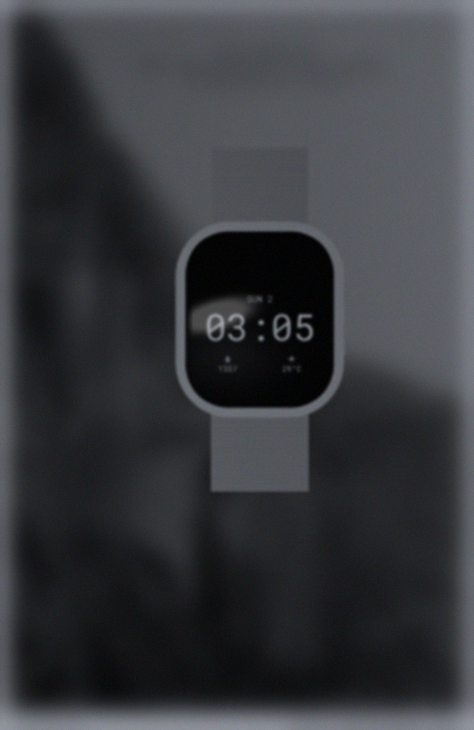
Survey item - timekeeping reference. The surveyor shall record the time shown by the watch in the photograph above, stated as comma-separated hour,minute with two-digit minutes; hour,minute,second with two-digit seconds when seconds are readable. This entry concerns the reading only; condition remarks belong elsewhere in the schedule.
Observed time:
3,05
